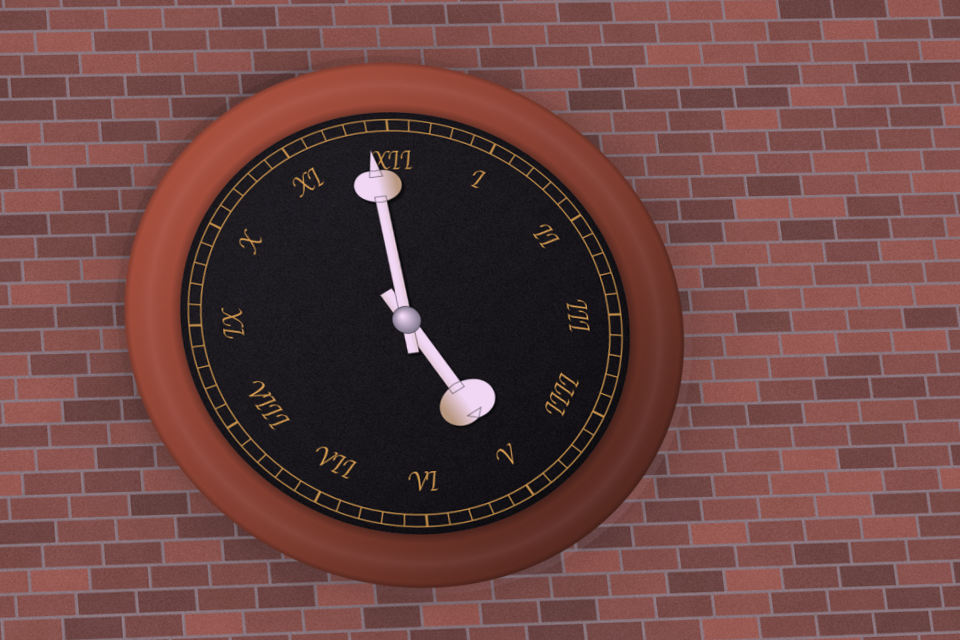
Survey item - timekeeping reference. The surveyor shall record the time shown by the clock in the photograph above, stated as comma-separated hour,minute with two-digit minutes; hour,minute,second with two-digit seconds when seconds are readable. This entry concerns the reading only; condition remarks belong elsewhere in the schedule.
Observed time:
4,59
